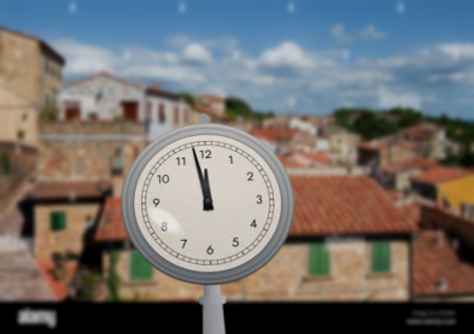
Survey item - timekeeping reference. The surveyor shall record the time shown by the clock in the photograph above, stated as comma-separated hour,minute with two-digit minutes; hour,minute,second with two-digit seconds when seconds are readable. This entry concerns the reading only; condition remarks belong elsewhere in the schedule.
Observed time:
11,58
